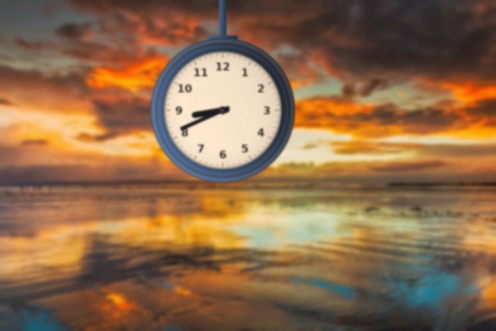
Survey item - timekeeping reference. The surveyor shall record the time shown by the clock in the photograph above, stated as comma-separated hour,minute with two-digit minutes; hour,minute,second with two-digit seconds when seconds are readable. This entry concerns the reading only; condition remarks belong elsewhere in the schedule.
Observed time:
8,41
